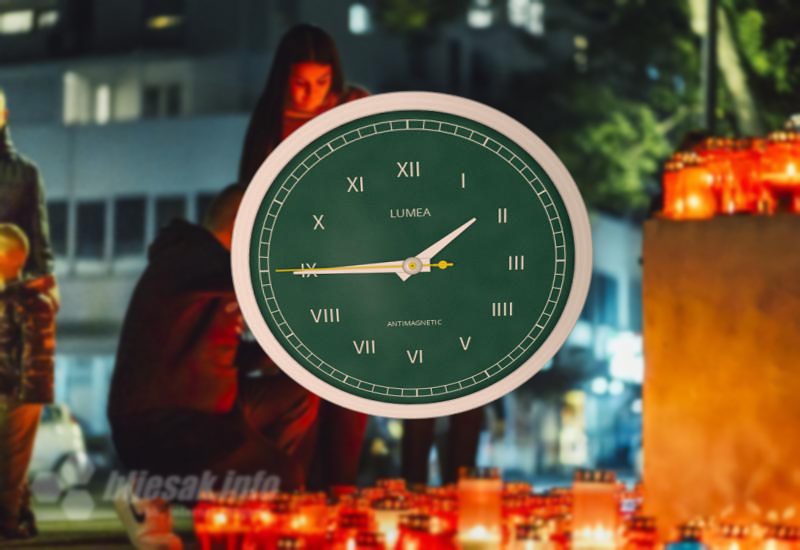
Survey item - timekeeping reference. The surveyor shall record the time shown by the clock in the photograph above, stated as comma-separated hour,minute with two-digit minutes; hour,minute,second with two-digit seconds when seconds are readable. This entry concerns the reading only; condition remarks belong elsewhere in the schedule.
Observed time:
1,44,45
